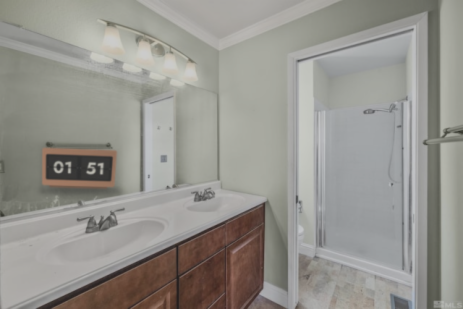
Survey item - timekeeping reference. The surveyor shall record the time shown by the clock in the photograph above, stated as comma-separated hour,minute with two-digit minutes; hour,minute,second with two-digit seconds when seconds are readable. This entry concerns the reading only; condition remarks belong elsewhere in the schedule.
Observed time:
1,51
